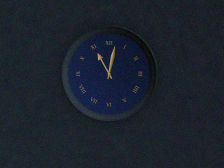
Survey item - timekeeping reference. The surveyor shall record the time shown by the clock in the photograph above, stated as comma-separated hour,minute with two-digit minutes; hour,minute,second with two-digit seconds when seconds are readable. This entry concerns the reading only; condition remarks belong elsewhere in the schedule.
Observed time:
11,02
